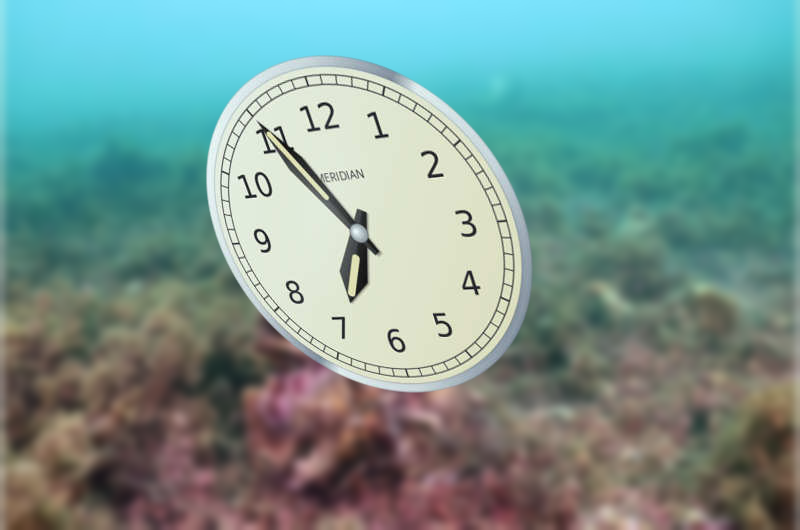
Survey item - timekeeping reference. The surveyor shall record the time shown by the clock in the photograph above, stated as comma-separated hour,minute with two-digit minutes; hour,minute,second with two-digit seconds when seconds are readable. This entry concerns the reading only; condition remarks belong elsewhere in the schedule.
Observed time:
6,55
